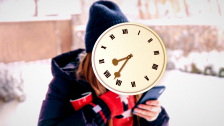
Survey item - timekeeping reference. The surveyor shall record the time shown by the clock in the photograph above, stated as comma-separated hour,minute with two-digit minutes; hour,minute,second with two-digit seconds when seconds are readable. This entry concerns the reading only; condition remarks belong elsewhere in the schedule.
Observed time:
8,37
